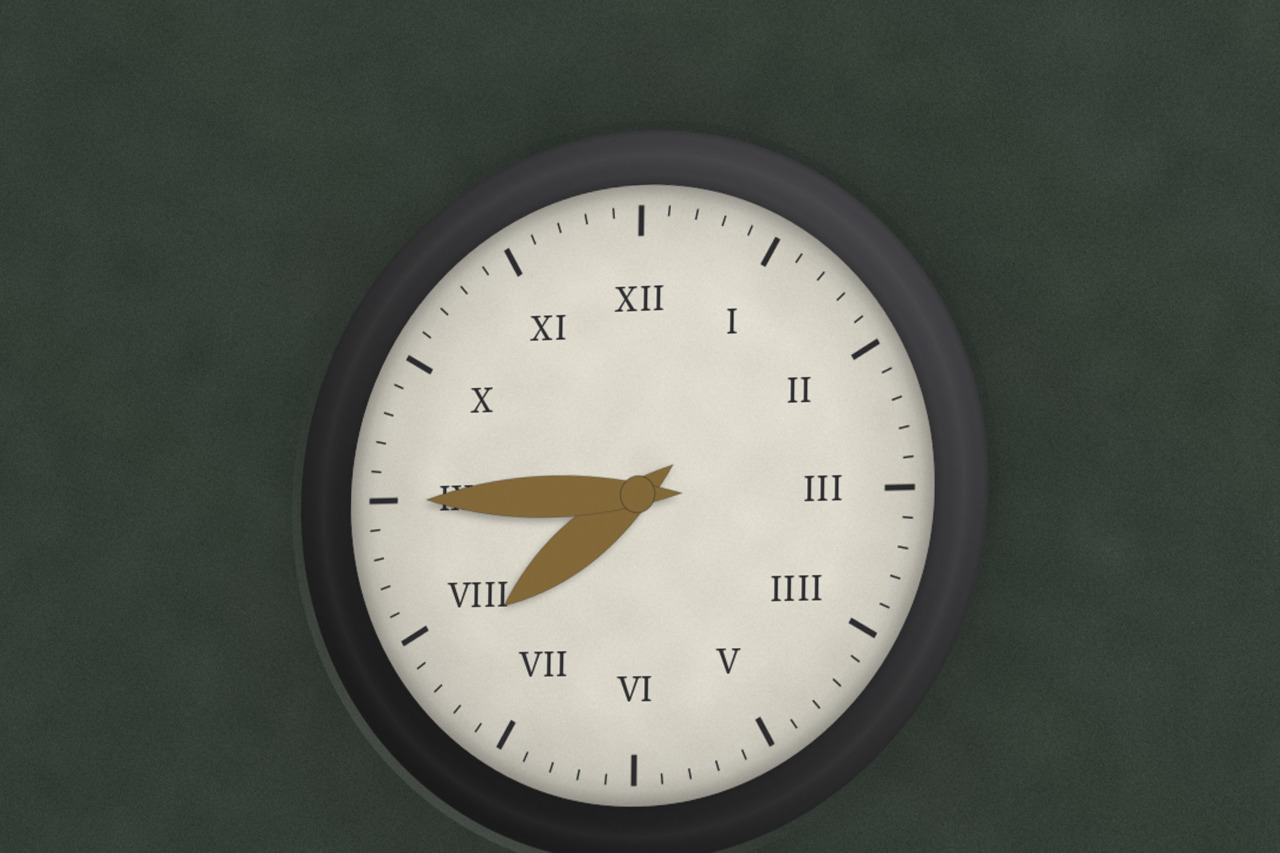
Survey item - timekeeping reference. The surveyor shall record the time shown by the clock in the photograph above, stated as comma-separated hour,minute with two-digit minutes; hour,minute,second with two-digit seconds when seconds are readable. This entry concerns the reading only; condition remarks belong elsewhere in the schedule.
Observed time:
7,45
